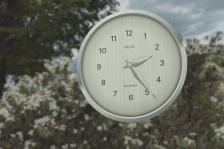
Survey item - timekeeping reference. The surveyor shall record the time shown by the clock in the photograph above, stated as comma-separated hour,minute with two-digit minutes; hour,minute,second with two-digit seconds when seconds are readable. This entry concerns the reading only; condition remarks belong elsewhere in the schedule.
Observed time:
2,24
